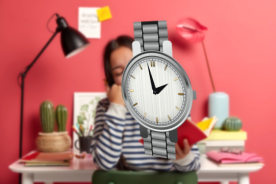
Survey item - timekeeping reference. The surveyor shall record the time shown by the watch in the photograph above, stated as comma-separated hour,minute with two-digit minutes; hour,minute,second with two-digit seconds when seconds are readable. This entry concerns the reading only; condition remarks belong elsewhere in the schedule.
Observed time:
1,58
